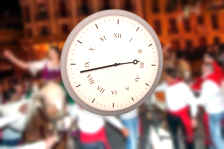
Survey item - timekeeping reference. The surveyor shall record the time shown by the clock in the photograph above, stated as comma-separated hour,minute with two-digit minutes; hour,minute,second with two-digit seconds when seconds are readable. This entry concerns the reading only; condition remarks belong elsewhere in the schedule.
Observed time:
2,43
